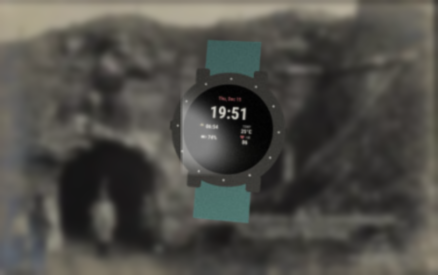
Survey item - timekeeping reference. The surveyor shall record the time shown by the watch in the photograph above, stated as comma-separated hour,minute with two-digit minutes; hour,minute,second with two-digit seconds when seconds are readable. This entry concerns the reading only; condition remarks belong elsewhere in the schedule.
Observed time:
19,51
